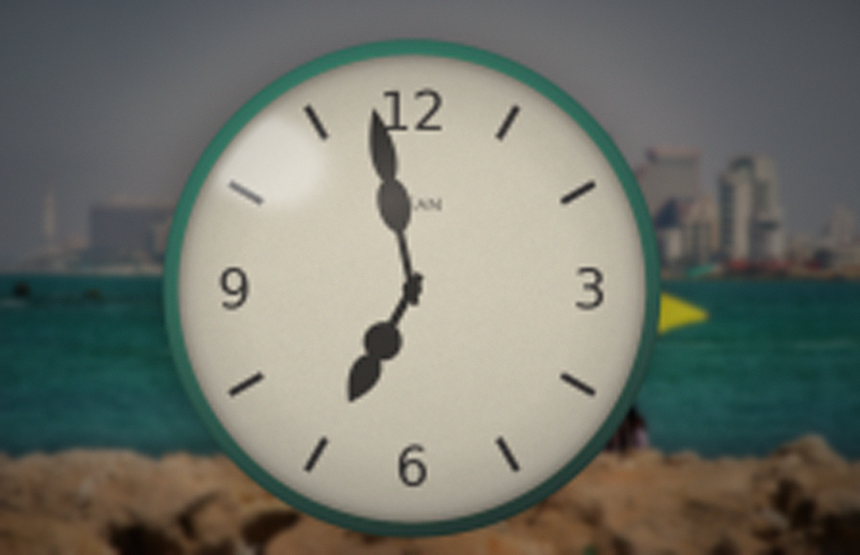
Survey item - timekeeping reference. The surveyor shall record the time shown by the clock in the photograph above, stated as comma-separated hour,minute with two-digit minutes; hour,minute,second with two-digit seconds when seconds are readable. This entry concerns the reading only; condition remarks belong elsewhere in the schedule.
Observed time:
6,58
